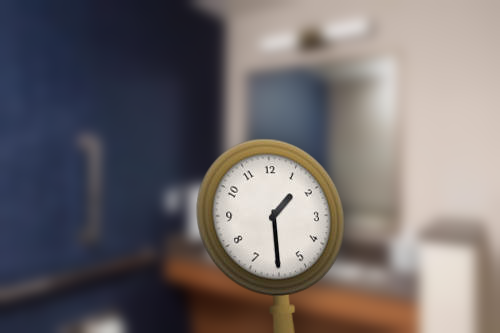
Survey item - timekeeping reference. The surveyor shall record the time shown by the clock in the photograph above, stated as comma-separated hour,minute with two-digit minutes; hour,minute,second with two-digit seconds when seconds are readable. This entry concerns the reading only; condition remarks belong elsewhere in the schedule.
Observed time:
1,30
